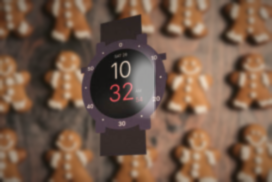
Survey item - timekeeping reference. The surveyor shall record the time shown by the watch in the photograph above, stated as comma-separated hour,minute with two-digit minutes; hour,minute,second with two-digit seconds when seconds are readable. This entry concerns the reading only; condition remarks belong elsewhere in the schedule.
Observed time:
10,32
